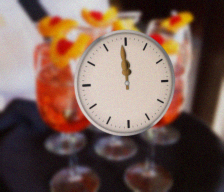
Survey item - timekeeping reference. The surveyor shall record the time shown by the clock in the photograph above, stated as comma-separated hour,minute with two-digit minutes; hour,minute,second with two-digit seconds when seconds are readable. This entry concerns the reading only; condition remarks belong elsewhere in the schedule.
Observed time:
11,59
